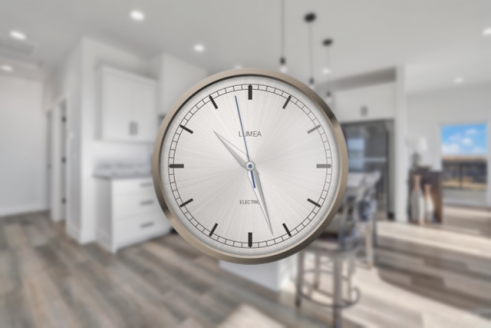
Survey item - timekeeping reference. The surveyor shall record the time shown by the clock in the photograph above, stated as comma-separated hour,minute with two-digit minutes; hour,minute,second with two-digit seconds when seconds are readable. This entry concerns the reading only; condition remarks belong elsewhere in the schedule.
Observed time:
10,26,58
